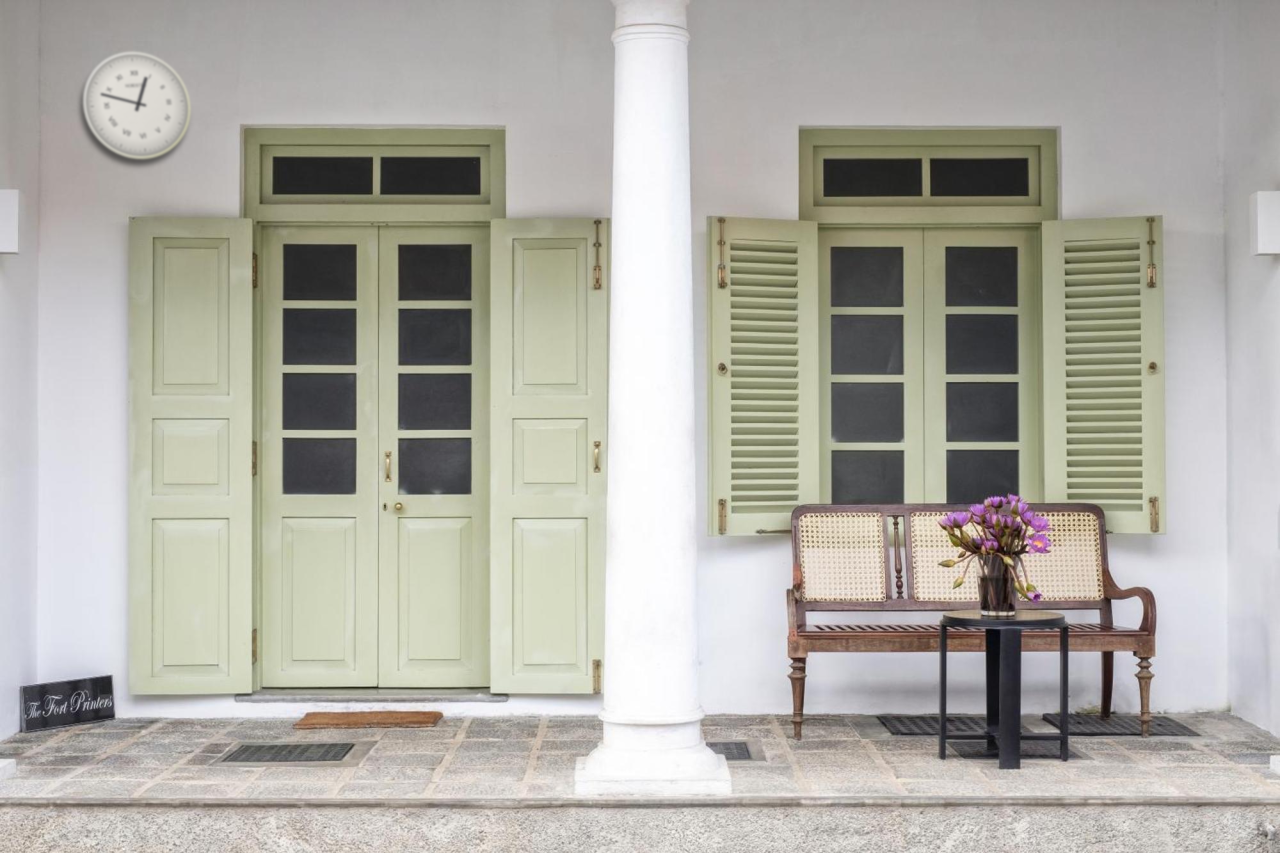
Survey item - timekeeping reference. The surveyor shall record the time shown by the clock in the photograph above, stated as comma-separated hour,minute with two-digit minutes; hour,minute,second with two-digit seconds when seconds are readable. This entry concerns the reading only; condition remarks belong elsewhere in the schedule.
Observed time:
12,48
